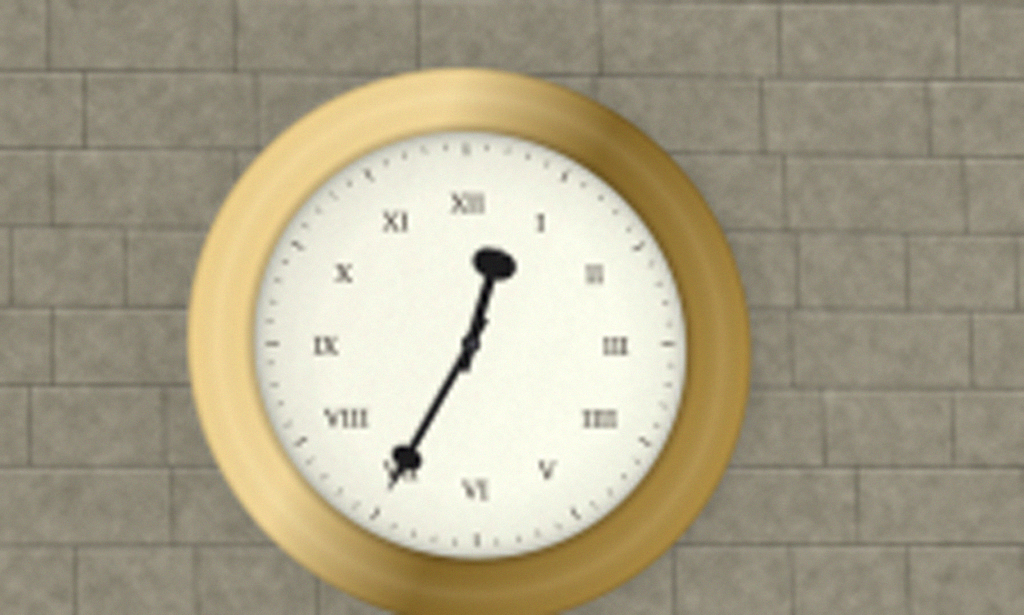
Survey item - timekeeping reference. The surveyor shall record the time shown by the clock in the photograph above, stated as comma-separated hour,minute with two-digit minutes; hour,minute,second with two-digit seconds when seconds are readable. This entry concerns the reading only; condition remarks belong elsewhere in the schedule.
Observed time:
12,35
